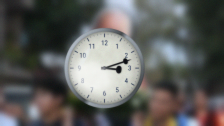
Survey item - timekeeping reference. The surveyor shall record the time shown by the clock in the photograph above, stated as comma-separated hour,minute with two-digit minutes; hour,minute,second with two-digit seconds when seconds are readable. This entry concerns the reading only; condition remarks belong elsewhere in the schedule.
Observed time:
3,12
